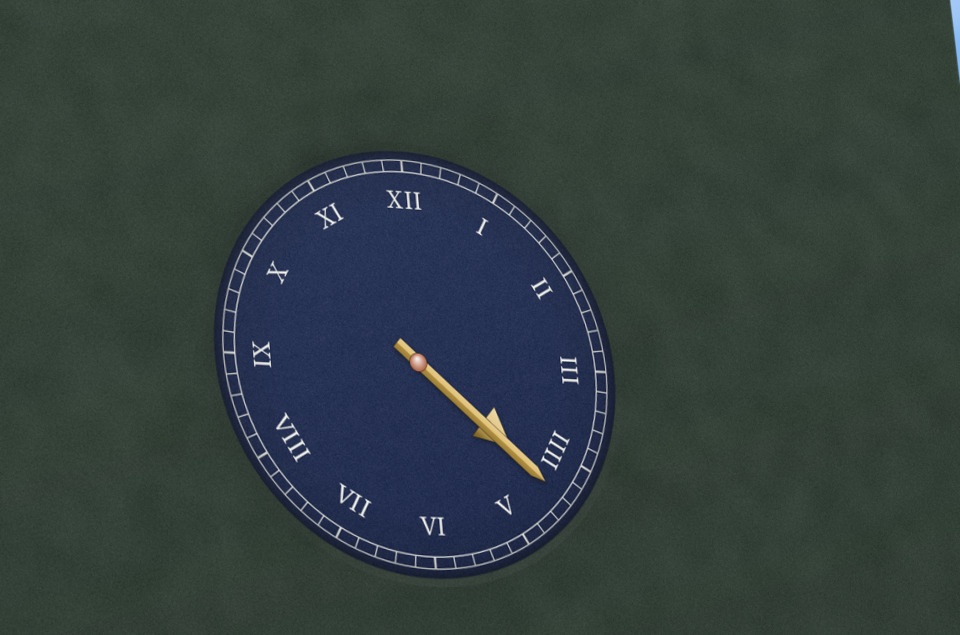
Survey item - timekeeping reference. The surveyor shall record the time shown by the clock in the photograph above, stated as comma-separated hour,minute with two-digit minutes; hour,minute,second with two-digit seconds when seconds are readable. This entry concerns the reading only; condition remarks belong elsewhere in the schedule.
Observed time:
4,22
